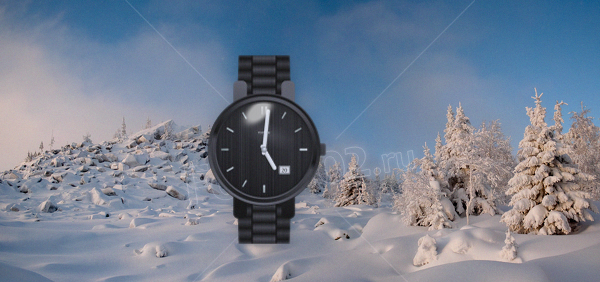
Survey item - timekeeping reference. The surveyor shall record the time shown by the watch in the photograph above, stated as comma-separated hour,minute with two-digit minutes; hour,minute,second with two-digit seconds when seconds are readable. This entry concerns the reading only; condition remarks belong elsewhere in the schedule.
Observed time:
5,01
